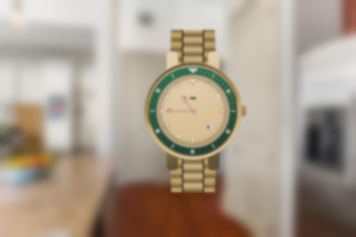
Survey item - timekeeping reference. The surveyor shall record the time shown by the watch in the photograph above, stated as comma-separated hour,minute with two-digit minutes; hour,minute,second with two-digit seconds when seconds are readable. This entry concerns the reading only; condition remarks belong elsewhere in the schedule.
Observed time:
10,45
